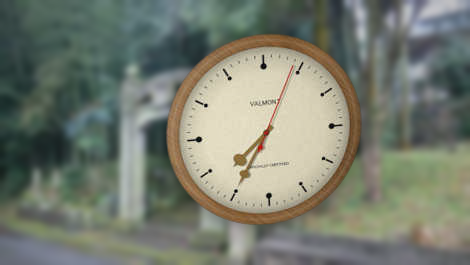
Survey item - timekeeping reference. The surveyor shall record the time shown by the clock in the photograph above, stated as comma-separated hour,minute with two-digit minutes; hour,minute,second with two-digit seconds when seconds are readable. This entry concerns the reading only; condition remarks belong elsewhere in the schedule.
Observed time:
7,35,04
